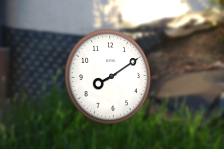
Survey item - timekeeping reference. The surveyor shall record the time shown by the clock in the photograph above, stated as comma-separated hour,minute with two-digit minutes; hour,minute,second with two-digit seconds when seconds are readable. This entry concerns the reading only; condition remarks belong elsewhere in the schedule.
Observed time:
8,10
